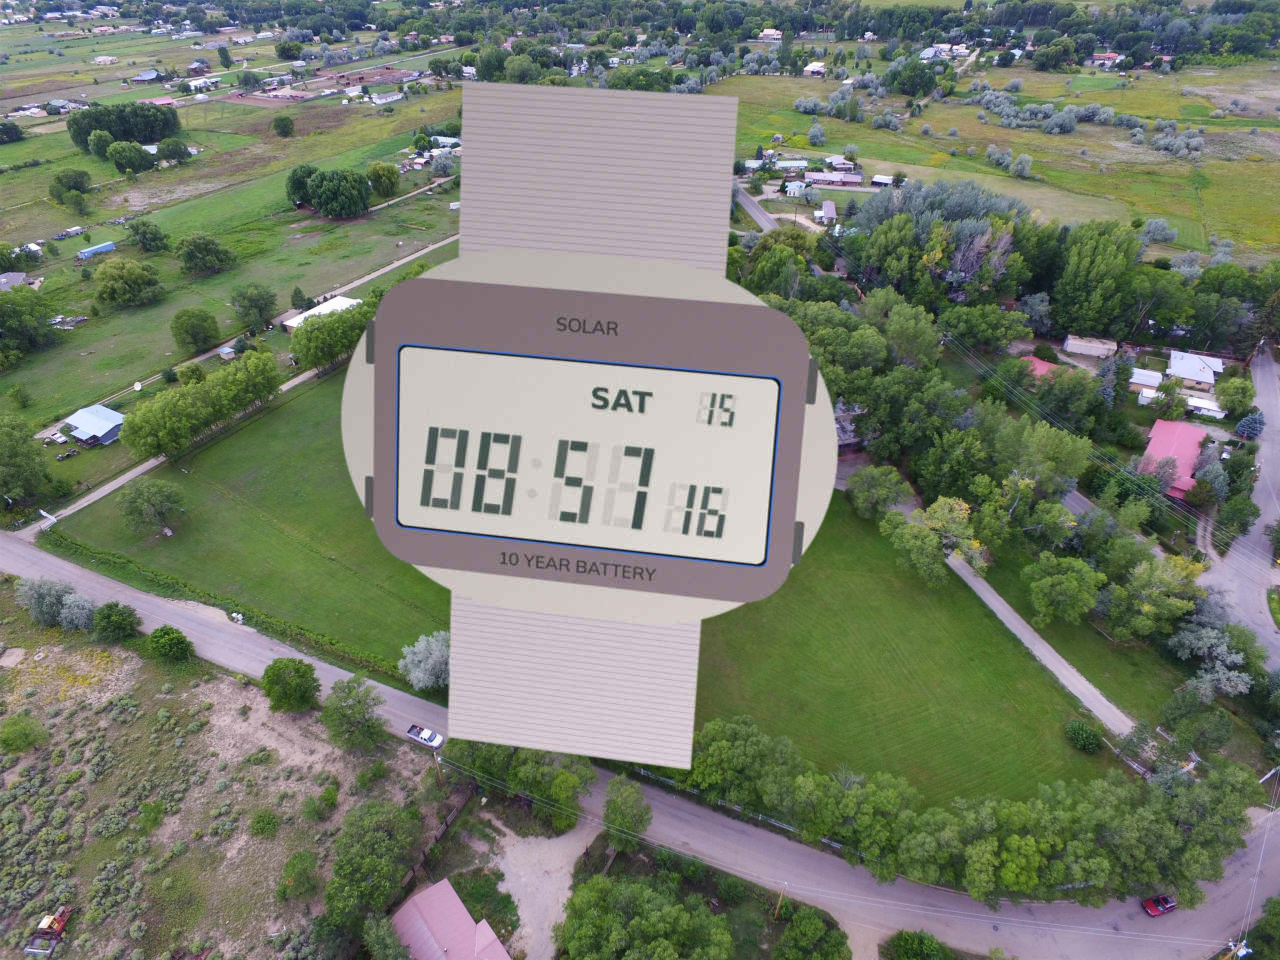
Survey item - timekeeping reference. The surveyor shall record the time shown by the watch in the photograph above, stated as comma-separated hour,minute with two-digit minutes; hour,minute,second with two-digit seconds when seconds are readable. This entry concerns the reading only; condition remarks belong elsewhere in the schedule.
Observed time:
8,57,16
